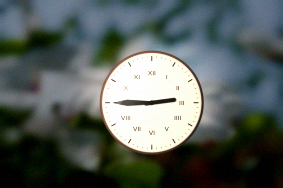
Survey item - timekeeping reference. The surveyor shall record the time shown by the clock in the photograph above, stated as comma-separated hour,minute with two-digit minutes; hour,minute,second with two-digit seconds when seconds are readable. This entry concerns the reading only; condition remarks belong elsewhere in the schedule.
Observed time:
2,45
